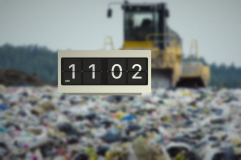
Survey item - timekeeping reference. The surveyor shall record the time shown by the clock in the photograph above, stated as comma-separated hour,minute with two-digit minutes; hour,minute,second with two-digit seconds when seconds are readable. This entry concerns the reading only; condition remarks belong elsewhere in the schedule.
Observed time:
11,02
